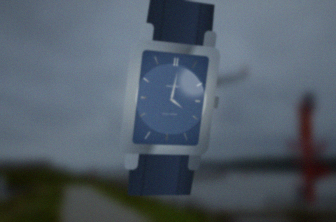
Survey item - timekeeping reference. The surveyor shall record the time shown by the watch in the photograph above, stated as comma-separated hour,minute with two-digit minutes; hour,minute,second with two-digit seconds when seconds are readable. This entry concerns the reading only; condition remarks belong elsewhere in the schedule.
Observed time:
4,01
